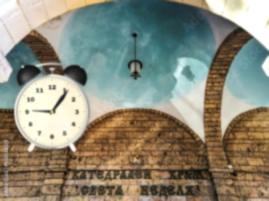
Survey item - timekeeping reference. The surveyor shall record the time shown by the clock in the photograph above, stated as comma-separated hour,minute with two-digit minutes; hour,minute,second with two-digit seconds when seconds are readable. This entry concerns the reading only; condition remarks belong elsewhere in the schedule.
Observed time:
9,06
